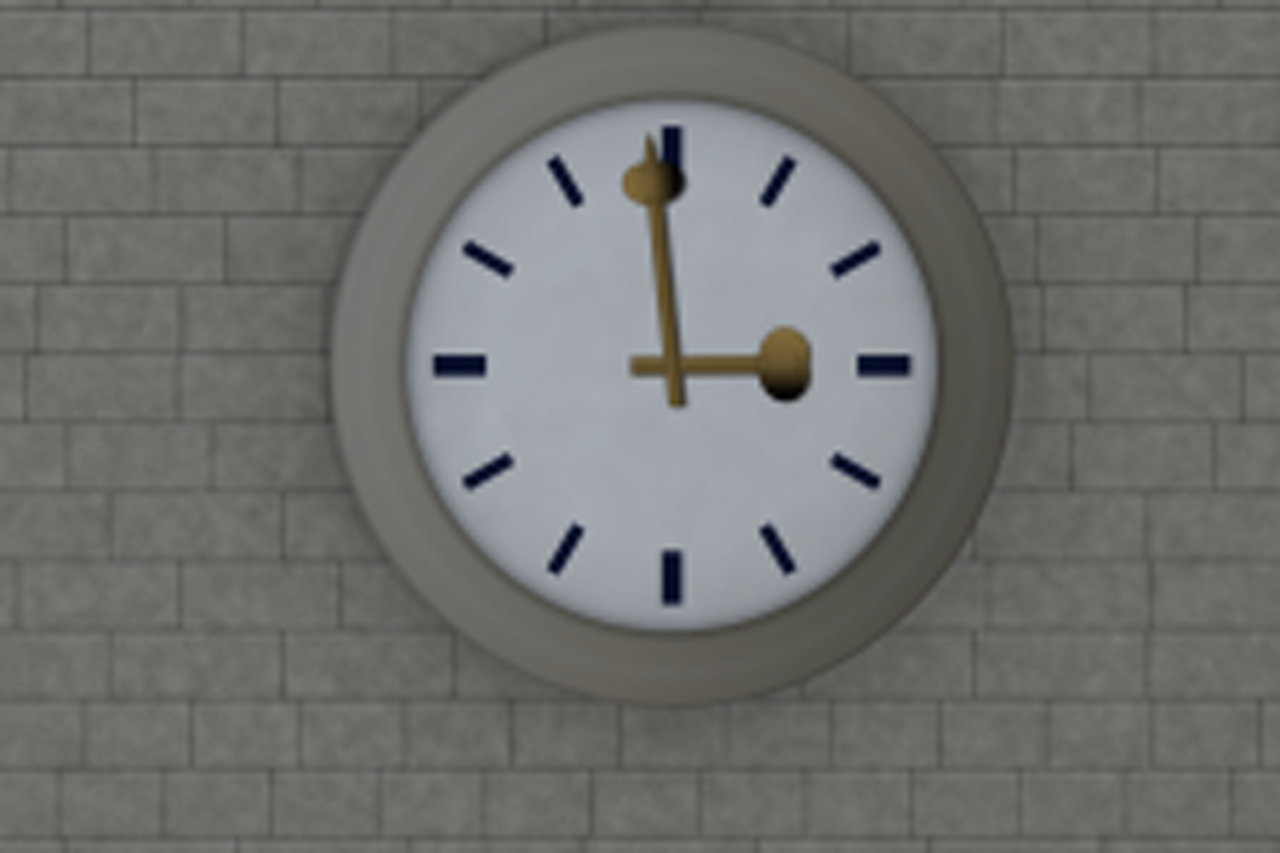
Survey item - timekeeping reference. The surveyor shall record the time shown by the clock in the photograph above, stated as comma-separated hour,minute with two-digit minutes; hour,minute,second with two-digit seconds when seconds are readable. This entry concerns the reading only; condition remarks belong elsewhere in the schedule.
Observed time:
2,59
